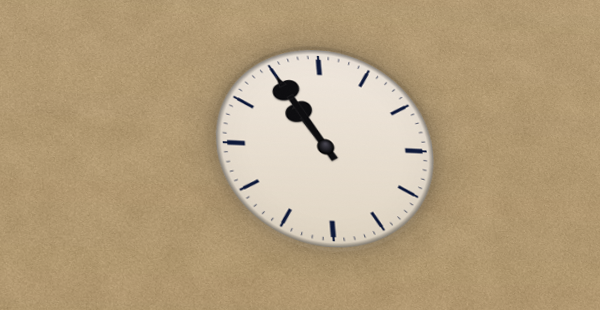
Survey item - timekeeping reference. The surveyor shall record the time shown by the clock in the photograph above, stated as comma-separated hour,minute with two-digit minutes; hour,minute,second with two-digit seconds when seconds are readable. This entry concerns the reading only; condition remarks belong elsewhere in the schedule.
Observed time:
10,55
